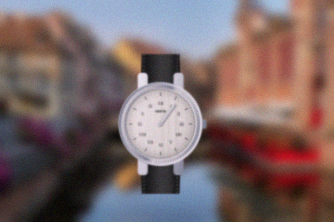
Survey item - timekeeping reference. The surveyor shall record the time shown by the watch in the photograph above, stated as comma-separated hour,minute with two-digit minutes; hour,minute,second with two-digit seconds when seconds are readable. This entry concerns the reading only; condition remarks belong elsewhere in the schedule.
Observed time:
1,06
